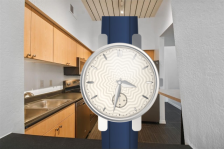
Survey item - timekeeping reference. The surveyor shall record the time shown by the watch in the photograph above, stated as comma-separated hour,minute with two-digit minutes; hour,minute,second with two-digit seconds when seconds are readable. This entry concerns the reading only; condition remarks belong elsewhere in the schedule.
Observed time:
3,32
